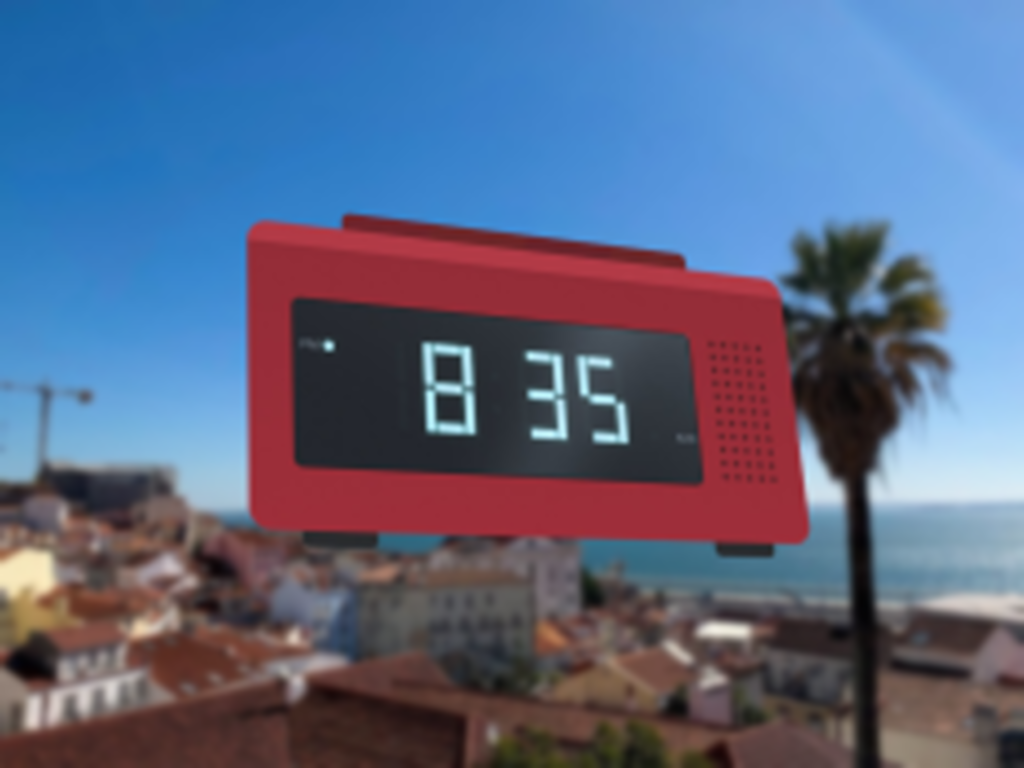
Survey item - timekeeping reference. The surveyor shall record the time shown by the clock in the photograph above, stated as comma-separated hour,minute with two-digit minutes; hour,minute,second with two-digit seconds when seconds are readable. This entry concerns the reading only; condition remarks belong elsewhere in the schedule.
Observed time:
8,35
